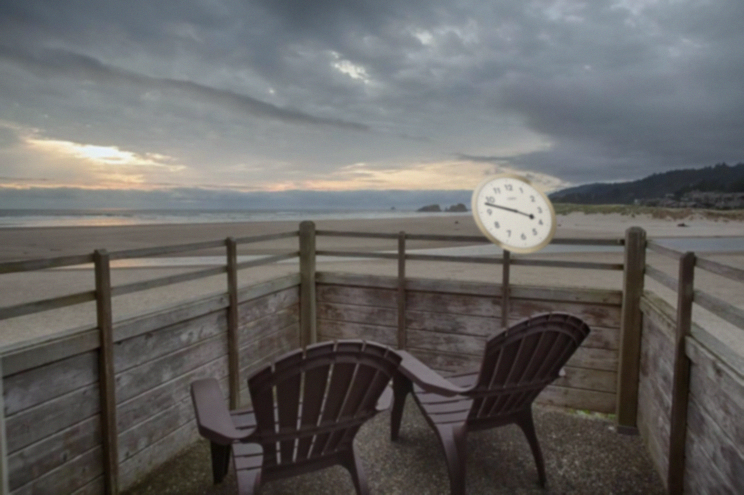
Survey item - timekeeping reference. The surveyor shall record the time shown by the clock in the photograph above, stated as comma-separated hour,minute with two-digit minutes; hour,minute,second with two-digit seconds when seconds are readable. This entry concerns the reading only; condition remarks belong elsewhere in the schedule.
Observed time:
3,48
